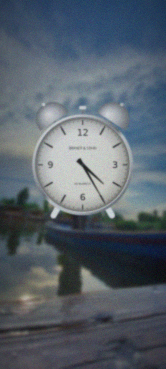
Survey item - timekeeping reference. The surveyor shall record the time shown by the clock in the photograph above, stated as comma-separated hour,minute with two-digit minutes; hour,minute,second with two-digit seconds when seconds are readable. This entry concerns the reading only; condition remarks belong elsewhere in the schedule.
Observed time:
4,25
